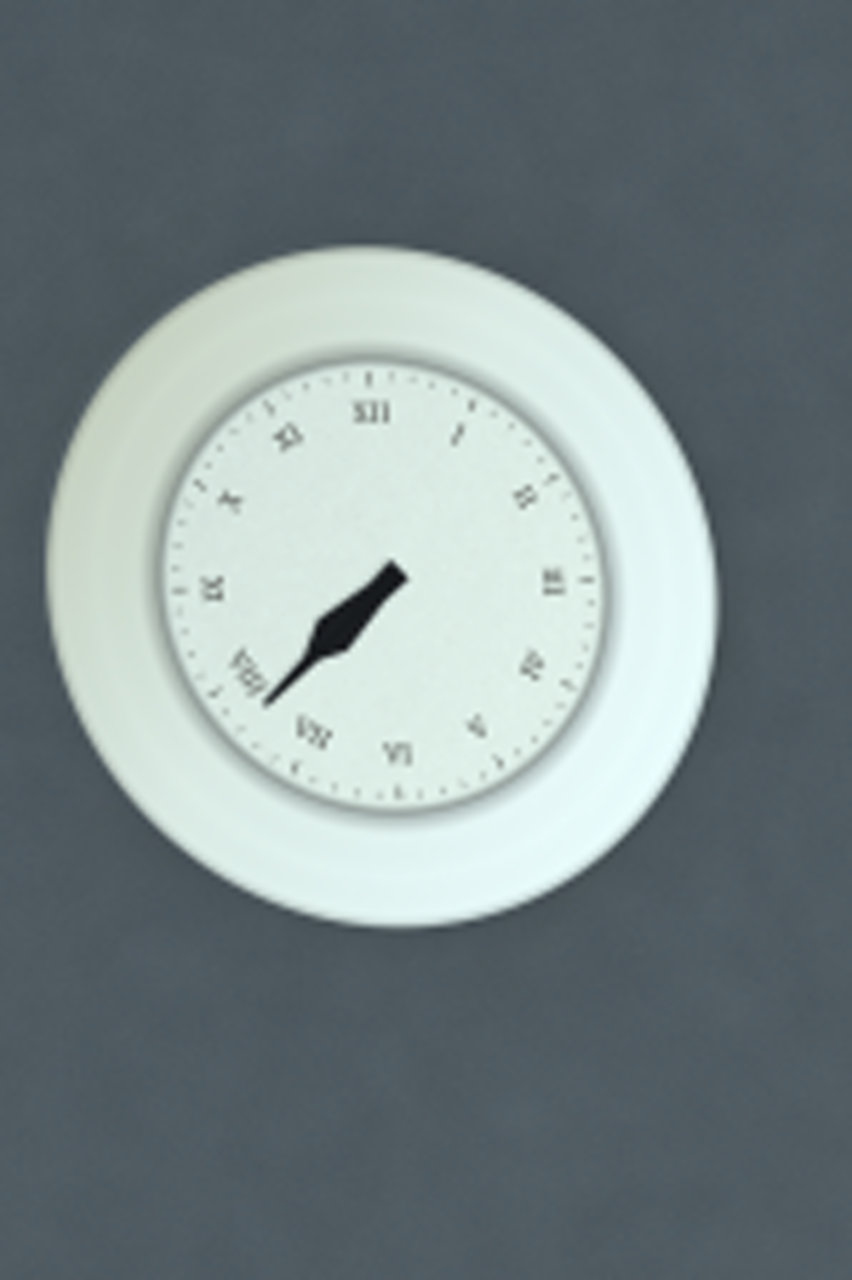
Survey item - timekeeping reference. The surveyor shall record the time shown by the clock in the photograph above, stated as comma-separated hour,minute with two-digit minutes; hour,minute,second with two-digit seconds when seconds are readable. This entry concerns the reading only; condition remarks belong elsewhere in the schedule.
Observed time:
7,38
